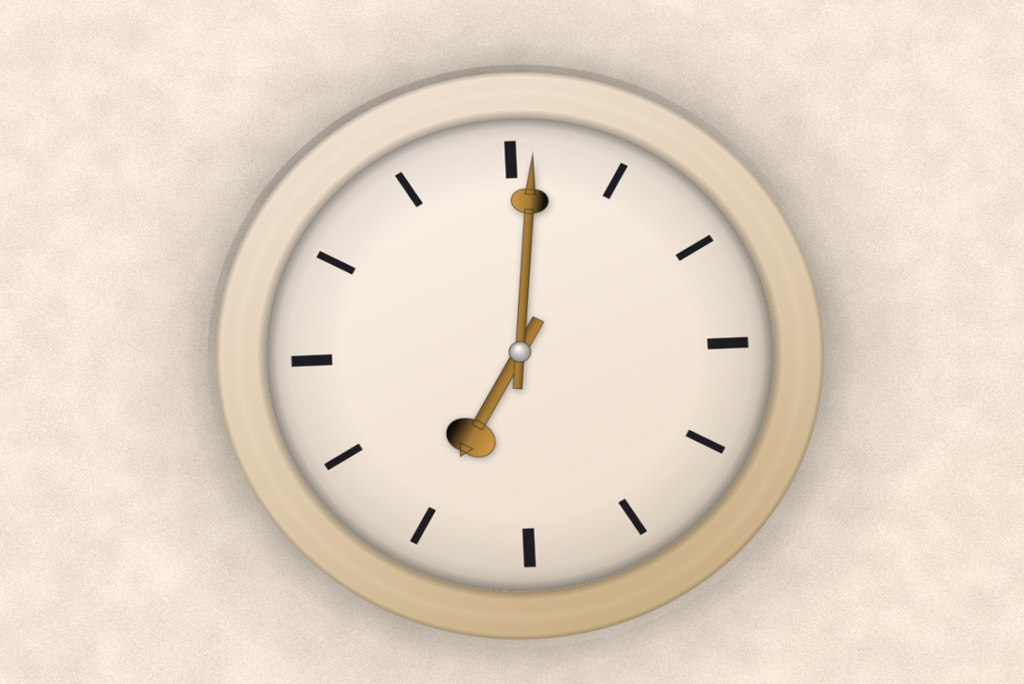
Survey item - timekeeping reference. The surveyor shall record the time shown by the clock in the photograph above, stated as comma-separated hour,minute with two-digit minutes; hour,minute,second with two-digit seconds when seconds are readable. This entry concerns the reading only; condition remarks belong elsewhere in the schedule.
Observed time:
7,01
